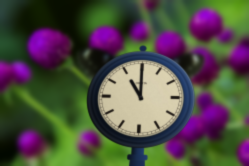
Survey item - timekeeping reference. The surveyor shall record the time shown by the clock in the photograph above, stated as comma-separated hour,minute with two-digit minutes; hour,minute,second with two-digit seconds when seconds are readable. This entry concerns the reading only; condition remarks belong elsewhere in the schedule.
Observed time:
11,00
